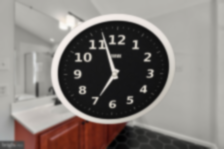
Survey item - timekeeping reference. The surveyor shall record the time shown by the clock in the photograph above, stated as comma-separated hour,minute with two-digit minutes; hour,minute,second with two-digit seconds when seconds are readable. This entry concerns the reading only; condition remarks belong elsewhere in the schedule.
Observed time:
6,57
